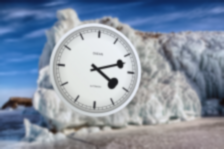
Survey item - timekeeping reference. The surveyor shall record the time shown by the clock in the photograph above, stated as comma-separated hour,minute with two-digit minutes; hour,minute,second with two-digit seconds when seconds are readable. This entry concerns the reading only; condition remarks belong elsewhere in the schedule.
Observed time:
4,12
